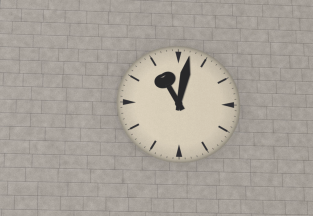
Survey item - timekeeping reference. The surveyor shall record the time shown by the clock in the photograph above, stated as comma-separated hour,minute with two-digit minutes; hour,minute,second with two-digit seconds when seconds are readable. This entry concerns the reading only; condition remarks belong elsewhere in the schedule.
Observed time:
11,02
